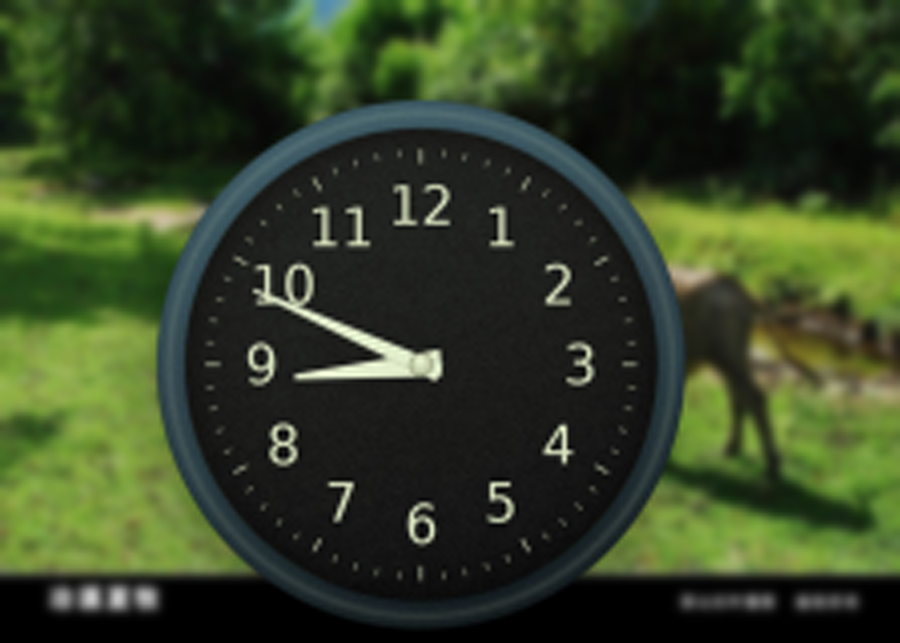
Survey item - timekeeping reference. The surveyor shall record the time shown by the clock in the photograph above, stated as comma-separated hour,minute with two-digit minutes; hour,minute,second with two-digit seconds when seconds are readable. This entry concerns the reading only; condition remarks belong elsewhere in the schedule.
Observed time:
8,49
